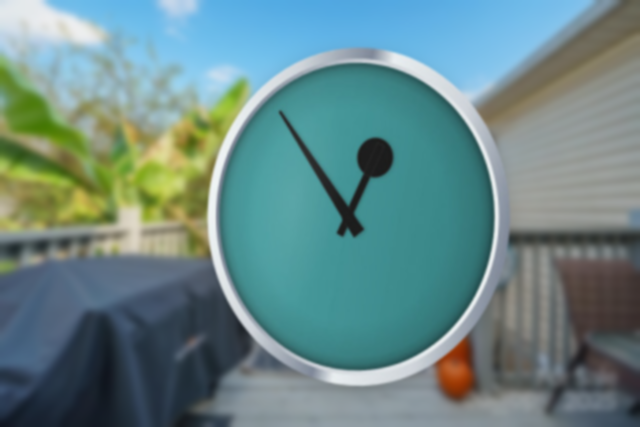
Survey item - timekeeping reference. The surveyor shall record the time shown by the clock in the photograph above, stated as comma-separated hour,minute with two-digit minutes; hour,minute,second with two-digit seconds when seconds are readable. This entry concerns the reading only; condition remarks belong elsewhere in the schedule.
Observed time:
12,54
